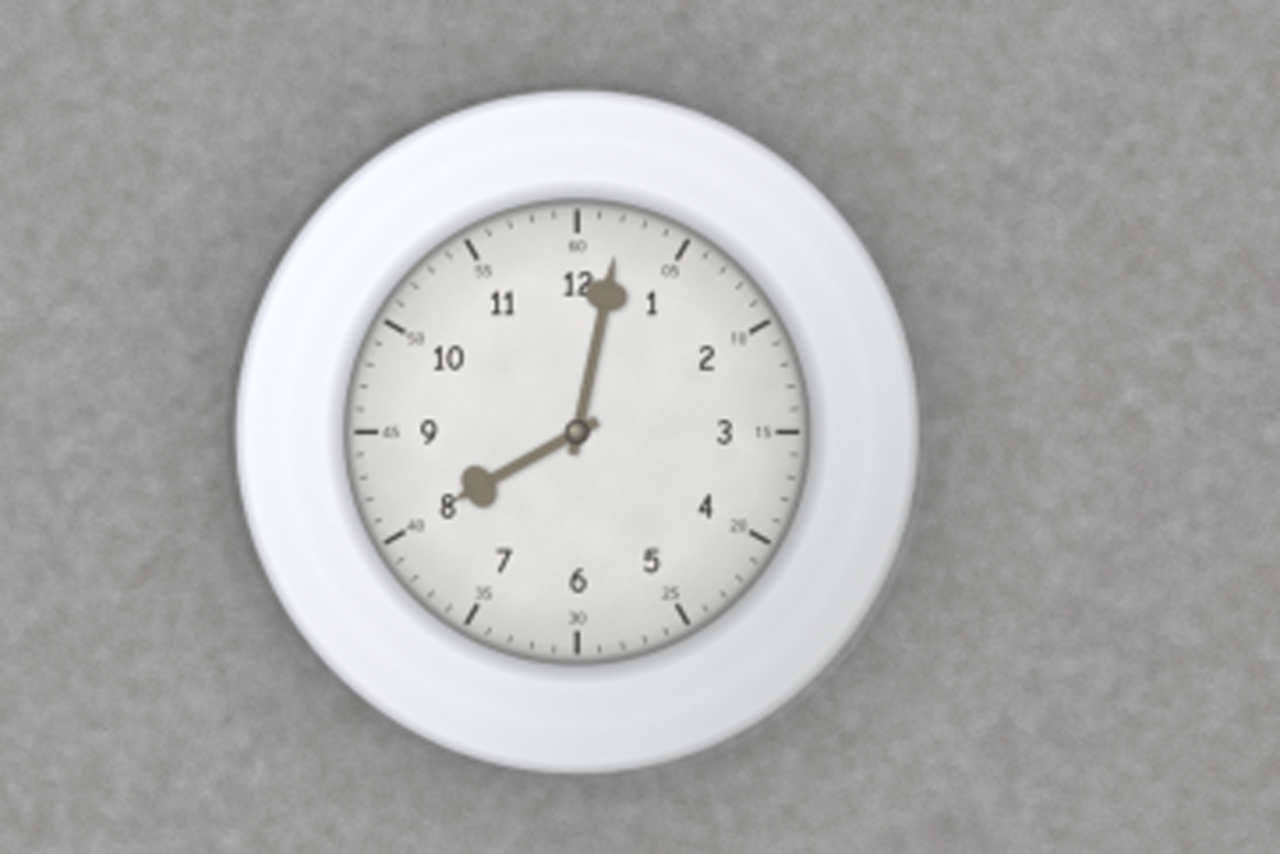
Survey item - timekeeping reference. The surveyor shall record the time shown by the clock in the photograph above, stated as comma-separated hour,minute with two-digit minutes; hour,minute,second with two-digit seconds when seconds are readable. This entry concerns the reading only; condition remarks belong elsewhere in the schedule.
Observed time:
8,02
